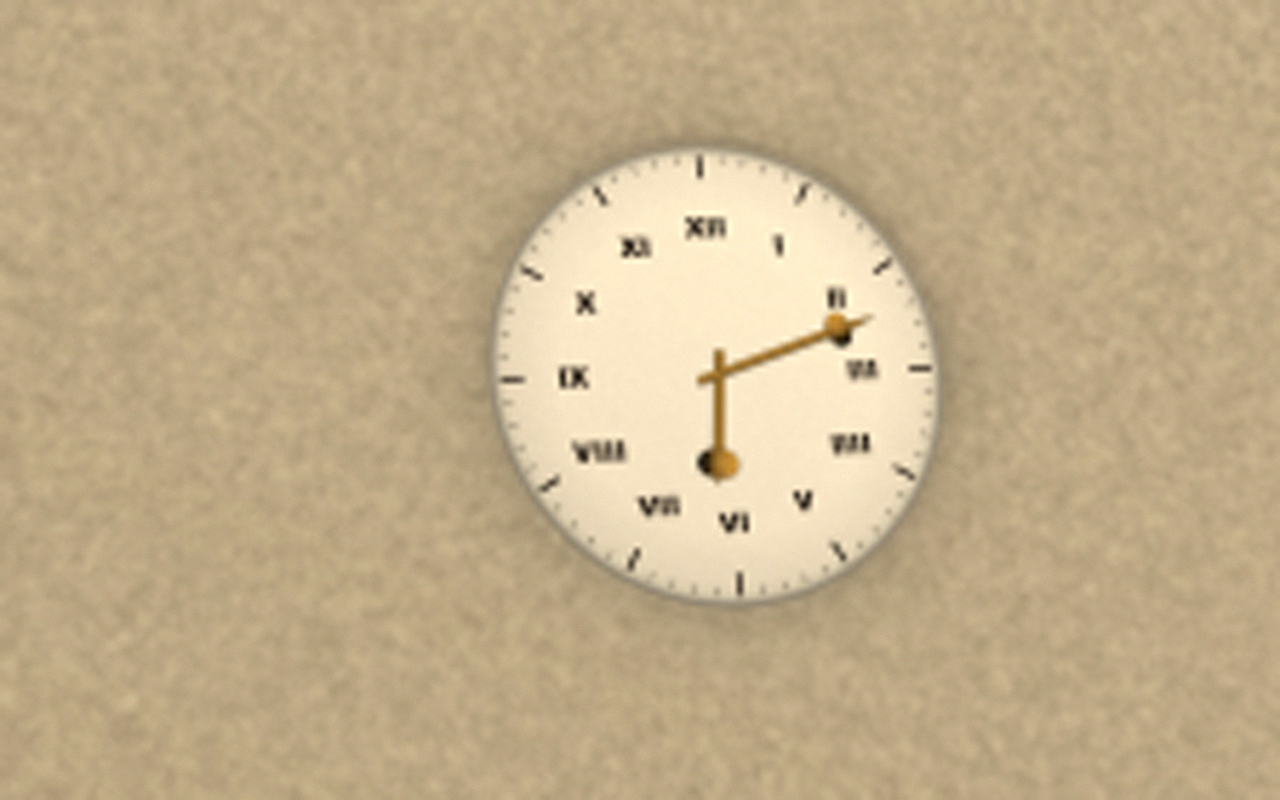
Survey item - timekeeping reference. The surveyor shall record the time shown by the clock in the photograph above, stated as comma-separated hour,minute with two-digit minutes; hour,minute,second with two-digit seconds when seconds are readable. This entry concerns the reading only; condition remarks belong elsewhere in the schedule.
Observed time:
6,12
